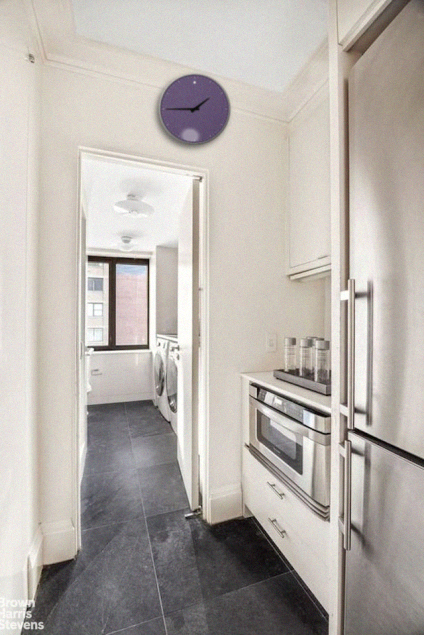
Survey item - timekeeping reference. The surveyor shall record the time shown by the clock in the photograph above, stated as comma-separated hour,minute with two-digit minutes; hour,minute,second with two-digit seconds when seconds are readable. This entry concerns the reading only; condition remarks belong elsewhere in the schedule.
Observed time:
1,45
